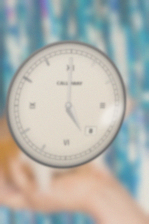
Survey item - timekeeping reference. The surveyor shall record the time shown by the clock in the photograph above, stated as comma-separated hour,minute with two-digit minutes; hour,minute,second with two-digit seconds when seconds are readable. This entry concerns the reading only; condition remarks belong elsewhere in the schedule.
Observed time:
5,00
